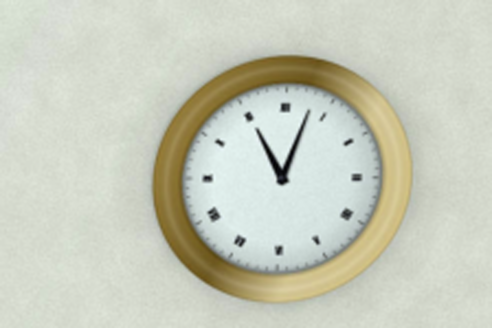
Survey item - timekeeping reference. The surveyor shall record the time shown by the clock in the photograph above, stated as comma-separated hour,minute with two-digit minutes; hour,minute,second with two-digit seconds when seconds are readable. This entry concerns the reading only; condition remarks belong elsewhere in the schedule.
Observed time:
11,03
